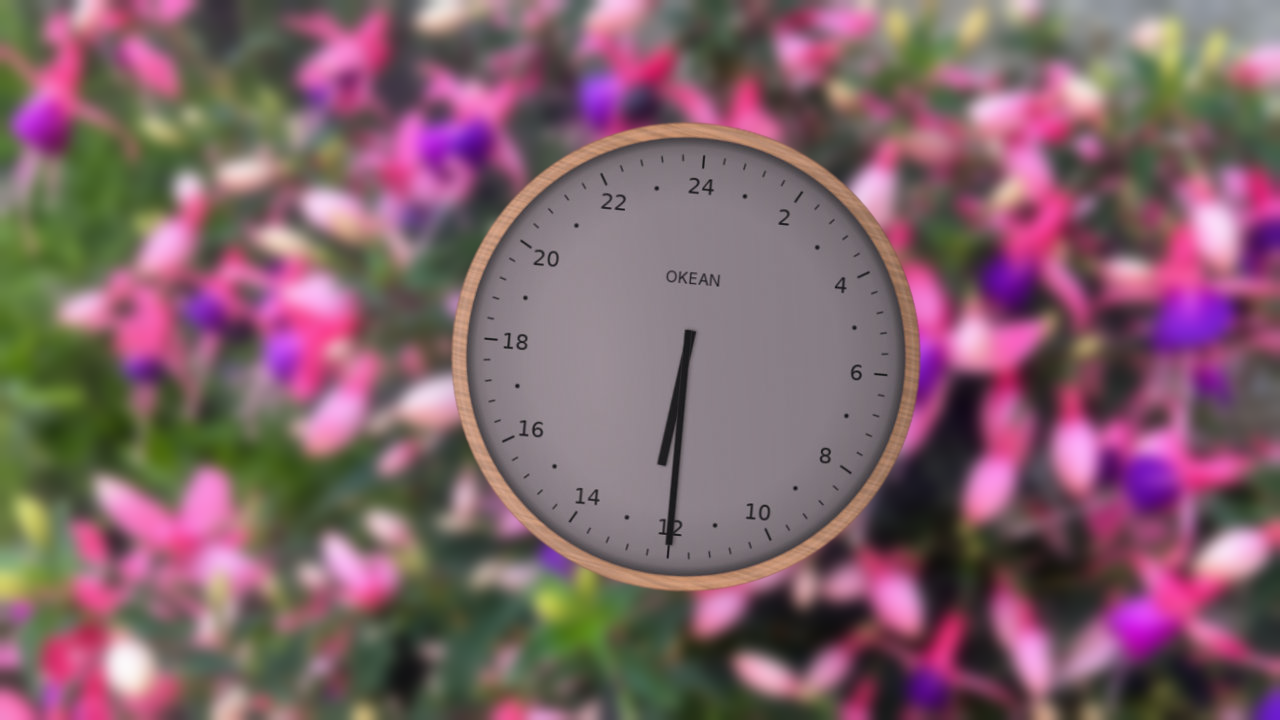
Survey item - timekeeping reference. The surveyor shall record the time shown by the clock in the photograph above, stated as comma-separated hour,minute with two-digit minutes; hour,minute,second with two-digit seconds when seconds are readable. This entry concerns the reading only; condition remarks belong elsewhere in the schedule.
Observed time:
12,30
